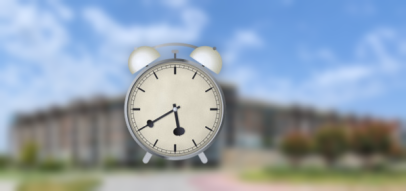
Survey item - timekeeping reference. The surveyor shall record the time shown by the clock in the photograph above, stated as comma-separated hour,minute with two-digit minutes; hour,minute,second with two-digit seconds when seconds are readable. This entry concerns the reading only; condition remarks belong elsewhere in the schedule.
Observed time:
5,40
